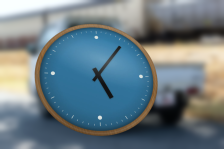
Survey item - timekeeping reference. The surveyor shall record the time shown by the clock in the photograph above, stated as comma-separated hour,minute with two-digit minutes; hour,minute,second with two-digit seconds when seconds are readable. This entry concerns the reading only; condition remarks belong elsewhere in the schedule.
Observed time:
5,06
